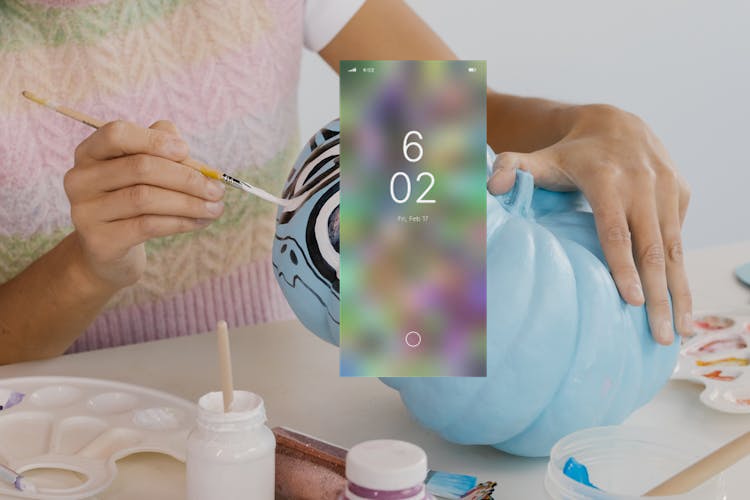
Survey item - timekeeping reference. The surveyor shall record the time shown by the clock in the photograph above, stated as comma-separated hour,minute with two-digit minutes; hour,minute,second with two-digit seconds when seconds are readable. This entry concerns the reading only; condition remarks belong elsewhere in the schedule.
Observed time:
6,02
